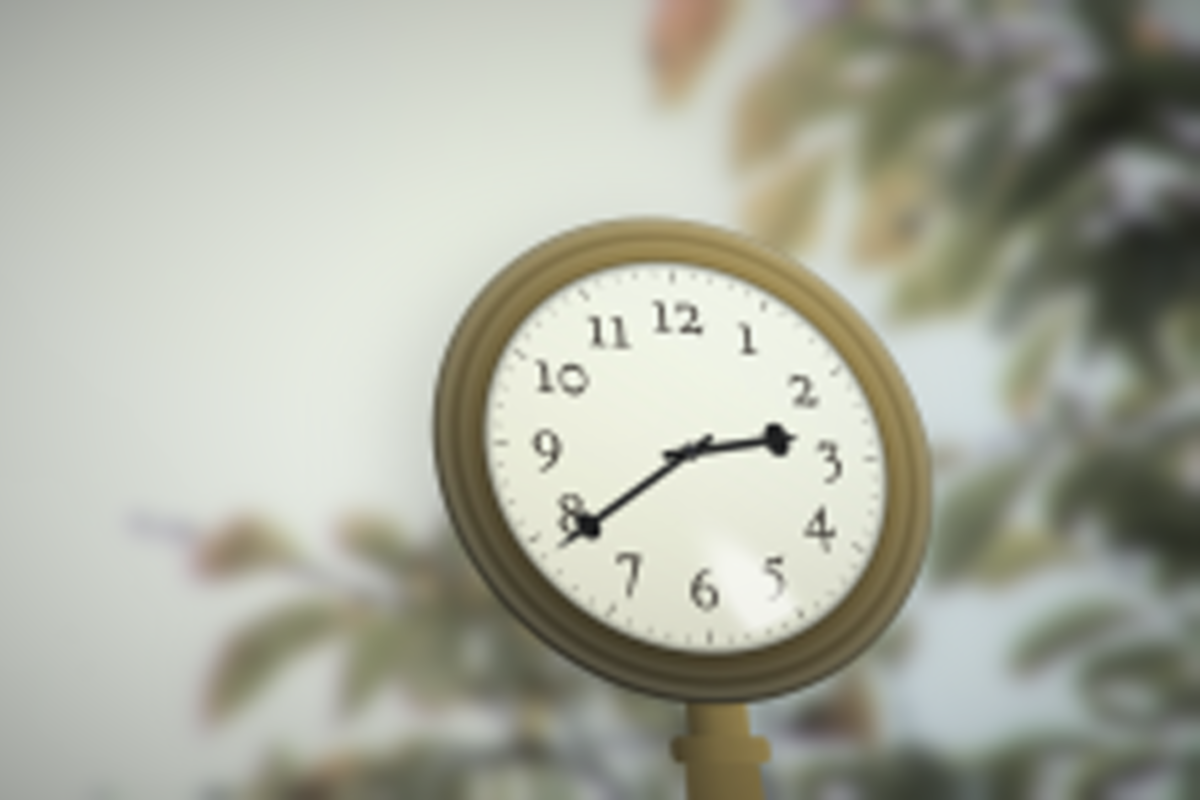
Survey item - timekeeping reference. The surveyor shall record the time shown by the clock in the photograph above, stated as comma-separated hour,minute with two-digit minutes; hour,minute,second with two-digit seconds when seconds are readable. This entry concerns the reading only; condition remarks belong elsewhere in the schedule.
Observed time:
2,39
